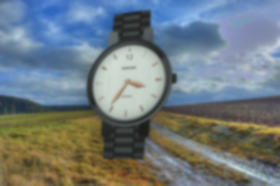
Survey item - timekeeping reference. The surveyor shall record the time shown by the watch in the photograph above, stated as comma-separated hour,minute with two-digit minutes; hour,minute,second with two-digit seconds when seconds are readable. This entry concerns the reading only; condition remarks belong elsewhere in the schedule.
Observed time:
3,36
